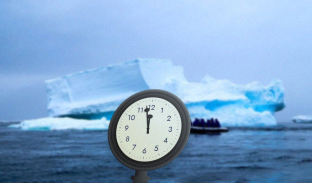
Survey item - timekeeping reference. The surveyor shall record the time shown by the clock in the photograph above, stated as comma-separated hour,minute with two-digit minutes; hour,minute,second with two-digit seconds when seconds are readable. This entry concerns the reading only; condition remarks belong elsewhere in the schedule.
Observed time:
11,58
